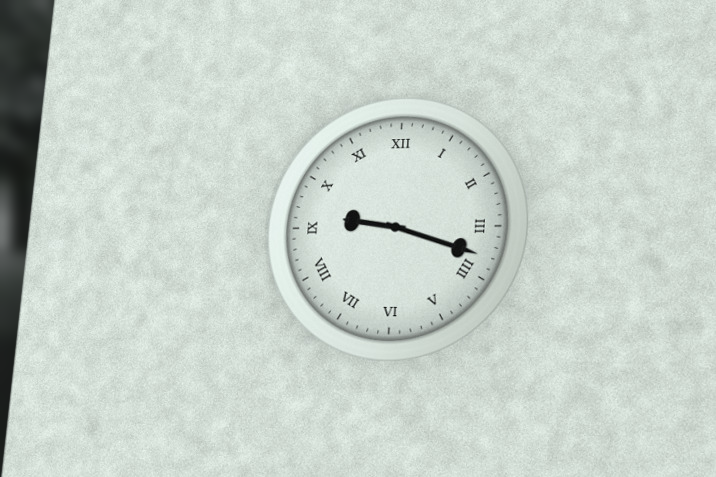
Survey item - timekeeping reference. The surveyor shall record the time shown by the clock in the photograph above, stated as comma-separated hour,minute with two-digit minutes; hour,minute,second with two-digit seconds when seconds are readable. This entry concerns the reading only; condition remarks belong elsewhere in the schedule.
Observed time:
9,18
